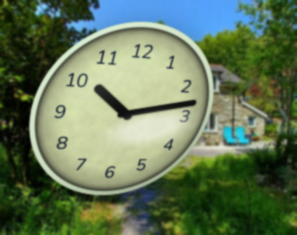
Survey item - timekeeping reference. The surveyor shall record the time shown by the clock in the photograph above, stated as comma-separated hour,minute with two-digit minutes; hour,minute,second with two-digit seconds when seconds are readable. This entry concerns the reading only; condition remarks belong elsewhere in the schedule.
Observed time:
10,13
